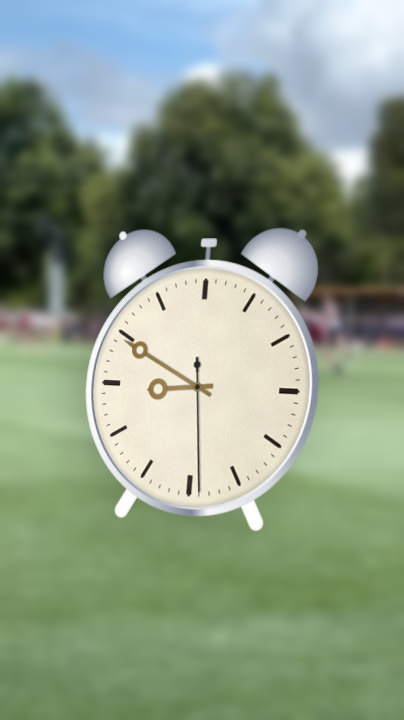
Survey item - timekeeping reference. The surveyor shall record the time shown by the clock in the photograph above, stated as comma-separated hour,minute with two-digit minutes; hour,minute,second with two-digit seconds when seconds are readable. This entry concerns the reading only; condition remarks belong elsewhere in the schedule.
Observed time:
8,49,29
